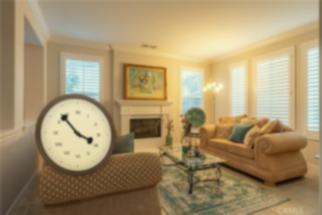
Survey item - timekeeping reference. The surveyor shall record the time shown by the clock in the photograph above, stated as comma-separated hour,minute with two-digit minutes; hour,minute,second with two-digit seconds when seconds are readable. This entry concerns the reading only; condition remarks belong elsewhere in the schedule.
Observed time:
3,53
